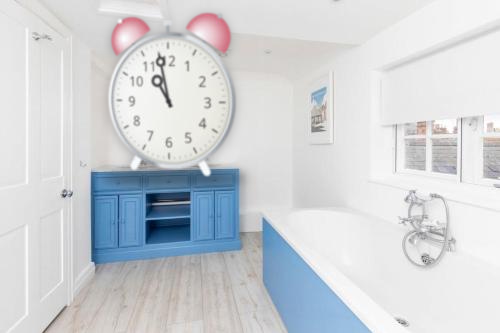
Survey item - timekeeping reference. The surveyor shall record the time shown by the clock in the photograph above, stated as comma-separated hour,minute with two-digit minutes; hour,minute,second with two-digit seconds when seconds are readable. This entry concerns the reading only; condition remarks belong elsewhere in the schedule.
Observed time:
10,58
